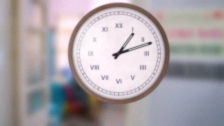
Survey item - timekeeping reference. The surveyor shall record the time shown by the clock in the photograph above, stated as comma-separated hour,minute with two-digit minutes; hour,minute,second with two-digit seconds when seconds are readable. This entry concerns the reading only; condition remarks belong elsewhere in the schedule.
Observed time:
1,12
